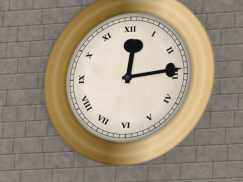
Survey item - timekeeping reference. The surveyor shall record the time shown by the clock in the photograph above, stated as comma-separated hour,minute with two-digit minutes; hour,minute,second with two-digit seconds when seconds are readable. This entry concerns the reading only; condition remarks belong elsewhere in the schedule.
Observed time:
12,14
